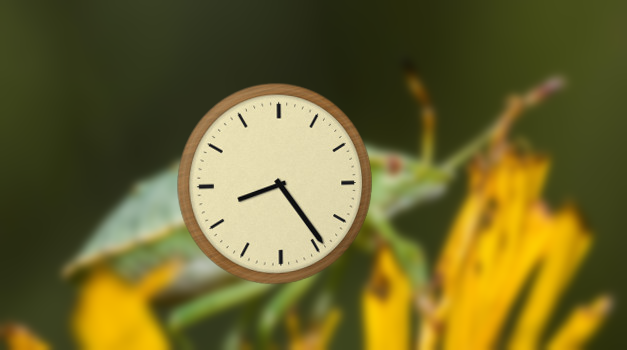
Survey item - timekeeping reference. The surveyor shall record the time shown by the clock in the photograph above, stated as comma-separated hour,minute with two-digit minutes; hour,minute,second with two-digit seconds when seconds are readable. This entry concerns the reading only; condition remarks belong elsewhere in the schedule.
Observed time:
8,24
